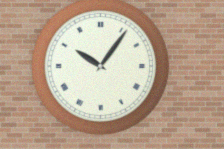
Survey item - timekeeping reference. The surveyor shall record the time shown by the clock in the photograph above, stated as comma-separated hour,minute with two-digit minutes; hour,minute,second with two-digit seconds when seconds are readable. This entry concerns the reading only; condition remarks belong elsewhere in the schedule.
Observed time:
10,06
